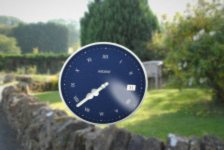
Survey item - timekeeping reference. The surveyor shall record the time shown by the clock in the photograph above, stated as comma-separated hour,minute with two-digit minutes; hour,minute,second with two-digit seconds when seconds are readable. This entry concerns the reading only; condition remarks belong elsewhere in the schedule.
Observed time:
7,38
